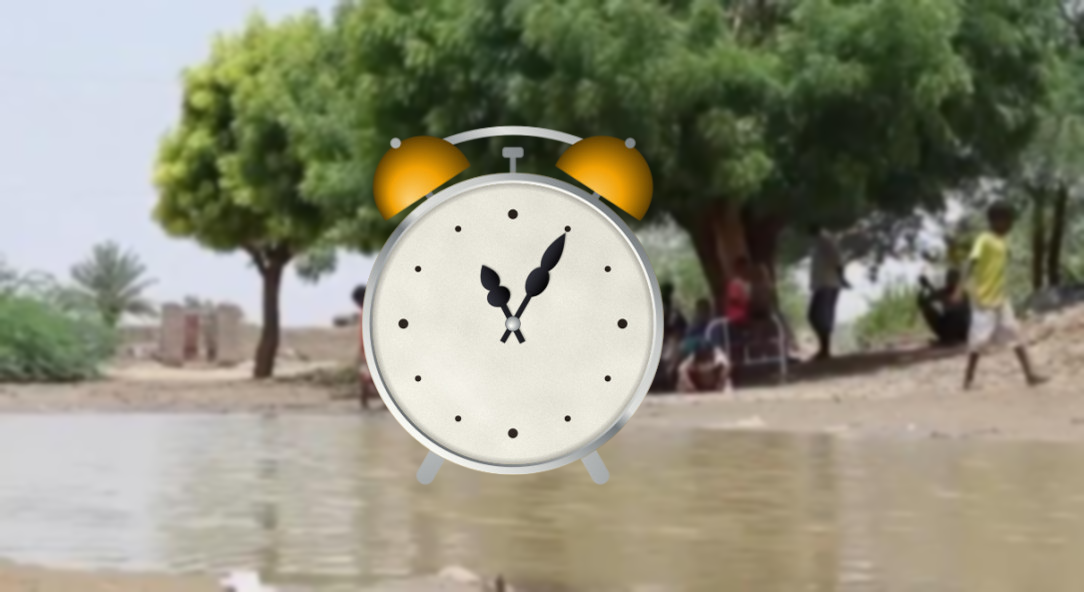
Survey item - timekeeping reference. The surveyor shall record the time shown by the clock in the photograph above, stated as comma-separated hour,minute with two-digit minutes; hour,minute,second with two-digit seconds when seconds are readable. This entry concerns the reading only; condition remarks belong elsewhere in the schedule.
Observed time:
11,05
